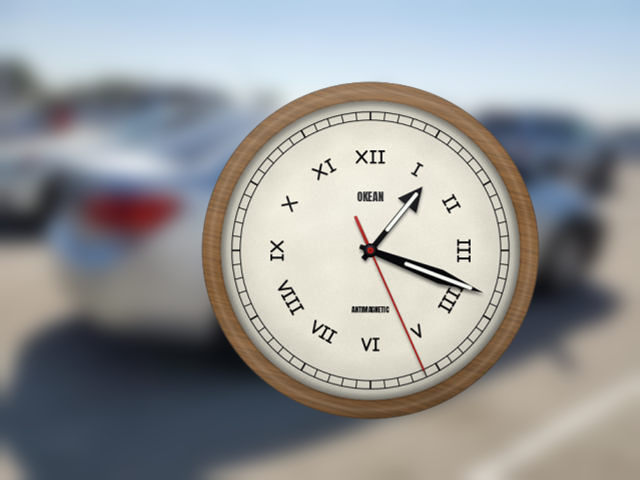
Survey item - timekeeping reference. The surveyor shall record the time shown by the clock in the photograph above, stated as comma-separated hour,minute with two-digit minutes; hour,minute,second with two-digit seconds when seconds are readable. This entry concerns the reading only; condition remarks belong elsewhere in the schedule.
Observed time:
1,18,26
